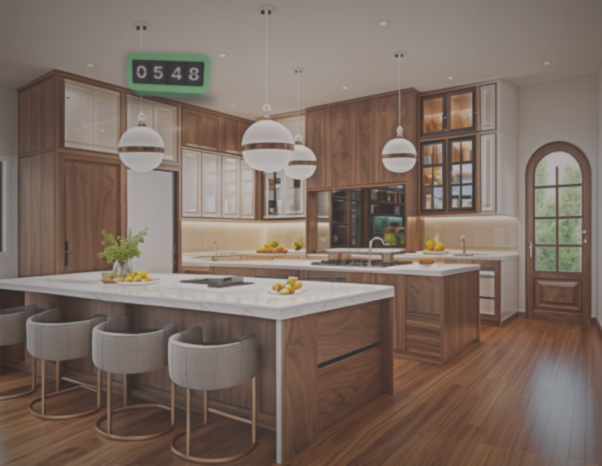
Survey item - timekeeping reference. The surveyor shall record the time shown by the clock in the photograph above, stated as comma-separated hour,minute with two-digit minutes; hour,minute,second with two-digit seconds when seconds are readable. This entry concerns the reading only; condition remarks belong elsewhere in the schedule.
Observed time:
5,48
